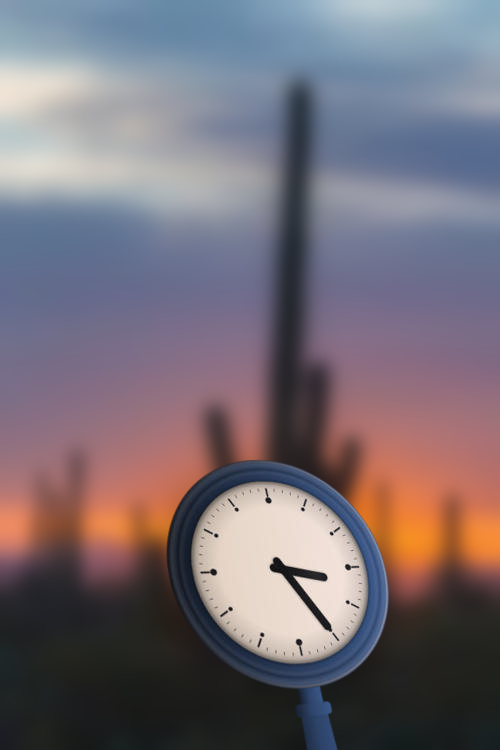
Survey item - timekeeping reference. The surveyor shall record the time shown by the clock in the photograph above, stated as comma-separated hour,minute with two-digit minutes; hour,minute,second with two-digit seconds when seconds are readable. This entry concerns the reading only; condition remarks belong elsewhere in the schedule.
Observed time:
3,25
